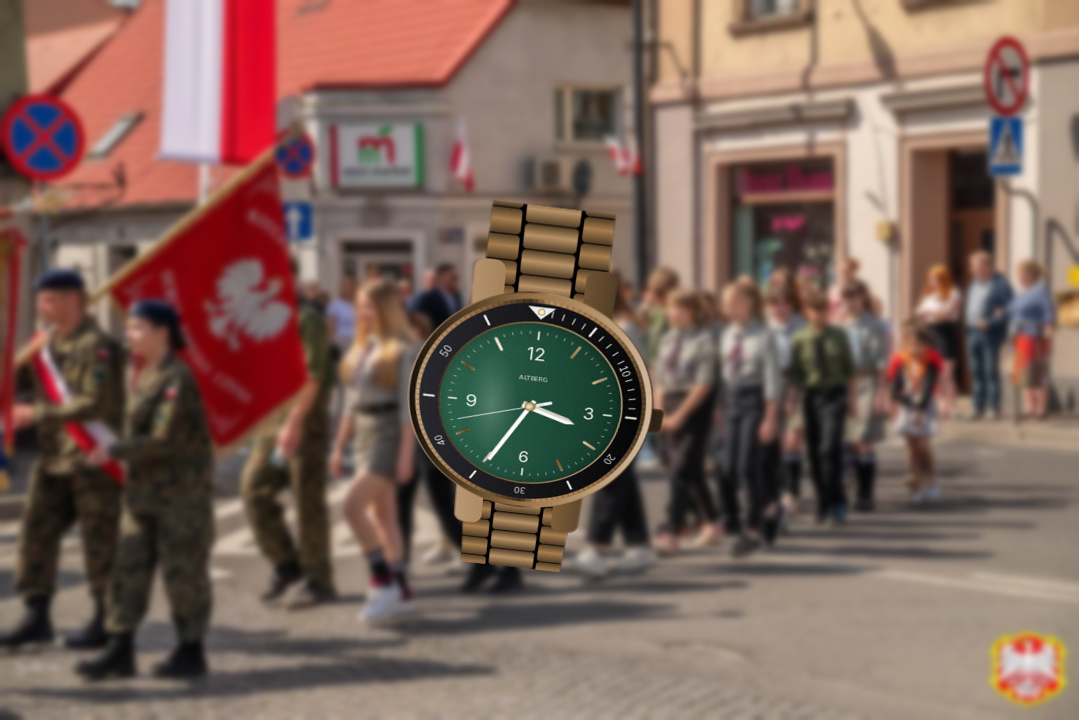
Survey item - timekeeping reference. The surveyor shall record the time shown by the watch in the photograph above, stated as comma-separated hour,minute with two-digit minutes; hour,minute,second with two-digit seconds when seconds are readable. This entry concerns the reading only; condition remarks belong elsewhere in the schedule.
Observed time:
3,34,42
